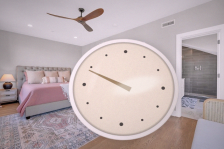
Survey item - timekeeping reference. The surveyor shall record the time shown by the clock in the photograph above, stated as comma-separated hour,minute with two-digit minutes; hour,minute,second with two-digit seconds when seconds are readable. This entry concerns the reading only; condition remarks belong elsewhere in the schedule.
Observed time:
9,49
